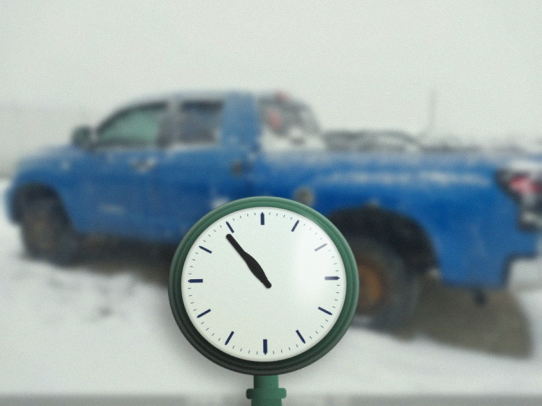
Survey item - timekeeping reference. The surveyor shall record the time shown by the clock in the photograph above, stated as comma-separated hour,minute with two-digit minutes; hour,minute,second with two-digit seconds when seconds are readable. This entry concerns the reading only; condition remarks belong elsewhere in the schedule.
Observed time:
10,54
